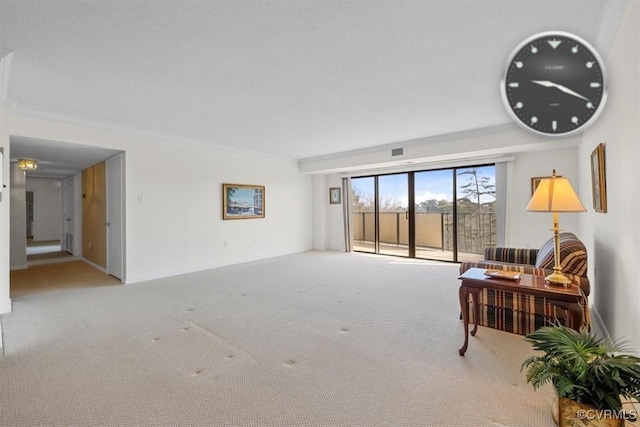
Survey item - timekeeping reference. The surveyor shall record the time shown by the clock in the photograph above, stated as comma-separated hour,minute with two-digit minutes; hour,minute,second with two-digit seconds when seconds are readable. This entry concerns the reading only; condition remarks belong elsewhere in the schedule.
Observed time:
9,19
